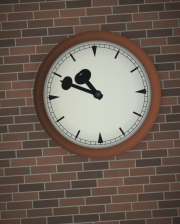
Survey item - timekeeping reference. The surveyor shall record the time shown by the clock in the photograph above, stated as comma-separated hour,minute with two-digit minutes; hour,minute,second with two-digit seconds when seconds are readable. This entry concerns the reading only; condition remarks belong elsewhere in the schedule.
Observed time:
10,49
